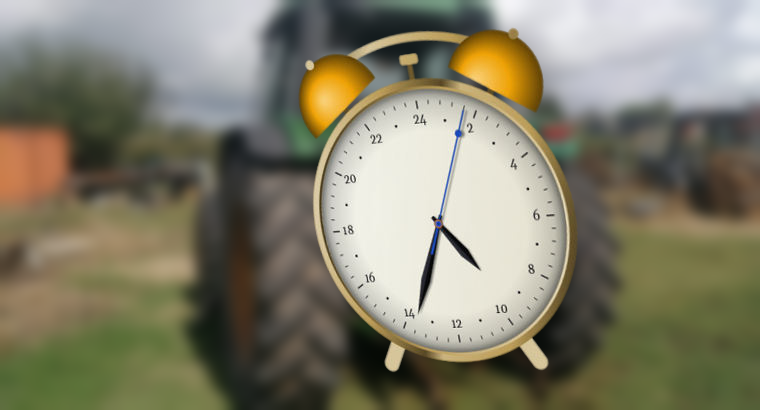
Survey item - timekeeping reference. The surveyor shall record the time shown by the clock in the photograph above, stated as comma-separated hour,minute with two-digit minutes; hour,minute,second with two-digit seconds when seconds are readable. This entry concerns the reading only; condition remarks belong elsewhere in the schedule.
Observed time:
9,34,04
